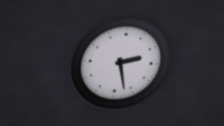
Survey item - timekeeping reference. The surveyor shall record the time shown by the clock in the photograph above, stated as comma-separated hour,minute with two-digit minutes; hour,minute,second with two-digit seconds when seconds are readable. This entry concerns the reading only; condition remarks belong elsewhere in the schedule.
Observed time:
2,27
